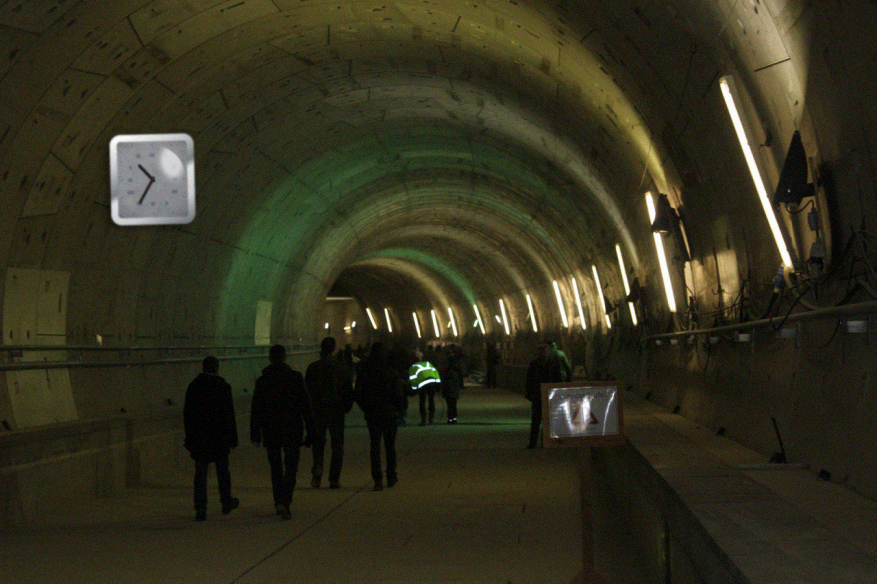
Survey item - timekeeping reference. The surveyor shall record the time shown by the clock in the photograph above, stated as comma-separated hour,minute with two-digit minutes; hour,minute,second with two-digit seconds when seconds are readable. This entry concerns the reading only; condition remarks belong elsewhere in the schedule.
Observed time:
10,35
